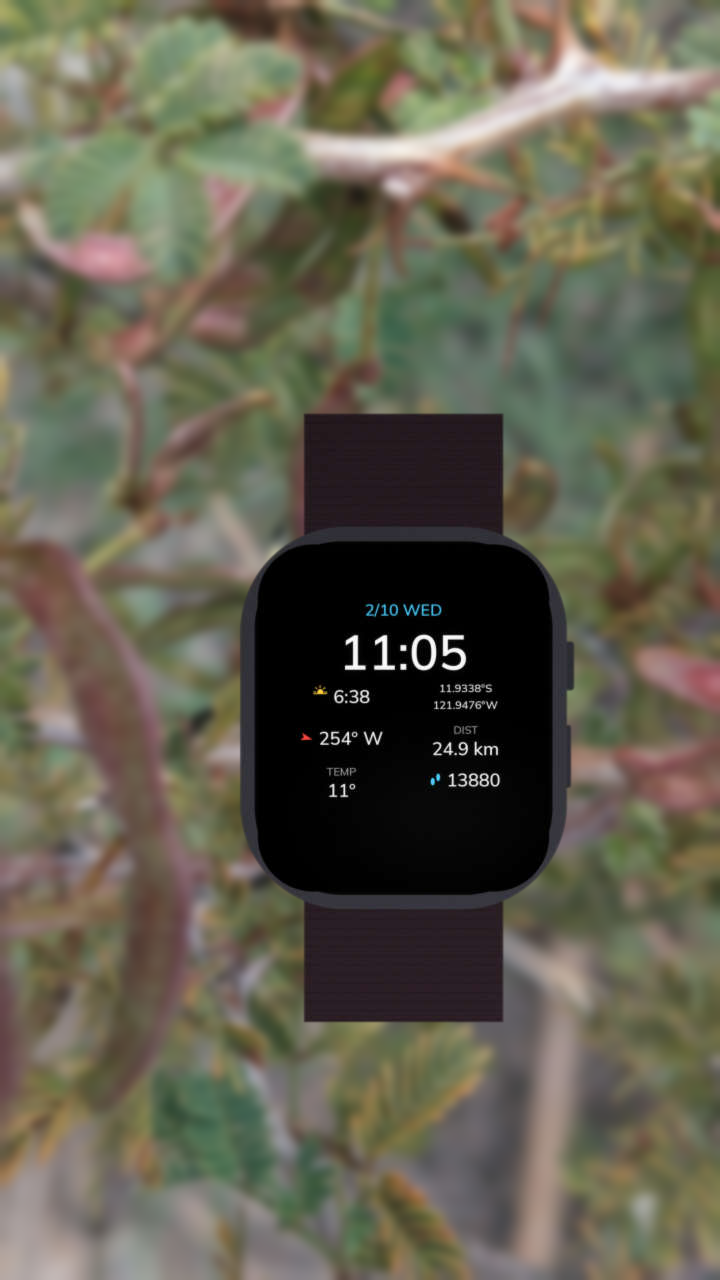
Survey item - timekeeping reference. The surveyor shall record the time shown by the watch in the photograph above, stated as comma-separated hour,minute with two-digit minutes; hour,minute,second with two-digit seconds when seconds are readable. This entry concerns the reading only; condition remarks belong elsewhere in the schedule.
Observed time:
11,05
